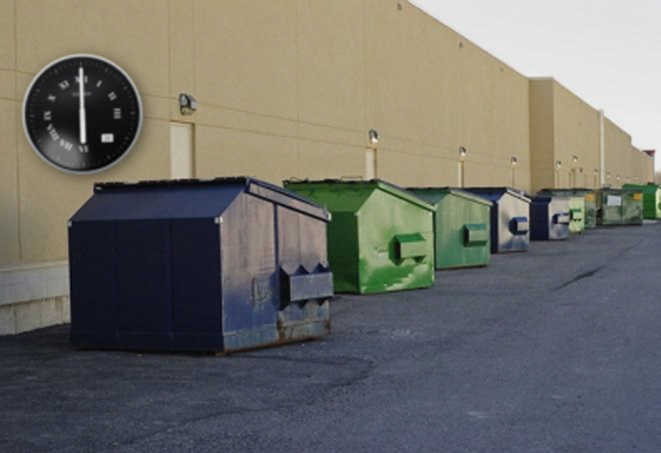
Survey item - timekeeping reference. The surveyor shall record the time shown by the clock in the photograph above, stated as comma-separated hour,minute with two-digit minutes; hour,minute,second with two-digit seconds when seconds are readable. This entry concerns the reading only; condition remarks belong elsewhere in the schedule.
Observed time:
6,00
